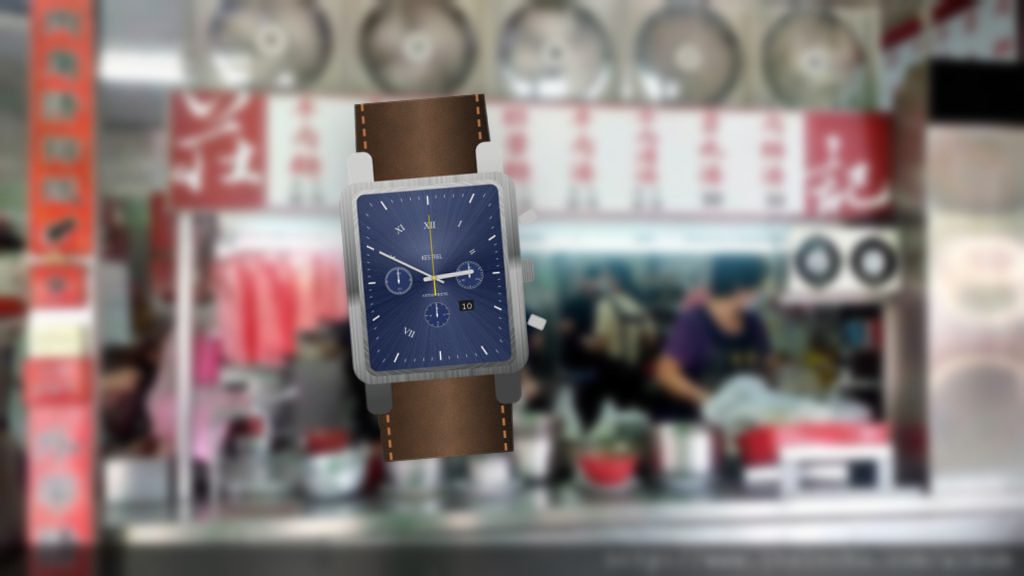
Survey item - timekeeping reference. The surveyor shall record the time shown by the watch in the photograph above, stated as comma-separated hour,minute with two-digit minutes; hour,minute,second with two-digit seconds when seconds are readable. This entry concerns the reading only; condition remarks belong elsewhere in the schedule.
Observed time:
2,50
